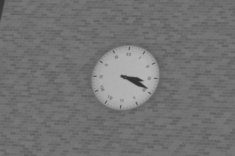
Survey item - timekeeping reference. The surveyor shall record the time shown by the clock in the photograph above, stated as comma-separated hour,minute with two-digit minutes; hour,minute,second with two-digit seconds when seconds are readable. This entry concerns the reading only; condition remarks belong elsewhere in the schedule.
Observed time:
3,19
